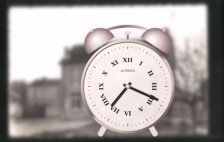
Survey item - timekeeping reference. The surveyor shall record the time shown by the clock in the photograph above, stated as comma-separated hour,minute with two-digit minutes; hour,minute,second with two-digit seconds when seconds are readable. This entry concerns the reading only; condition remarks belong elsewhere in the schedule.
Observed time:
7,19
